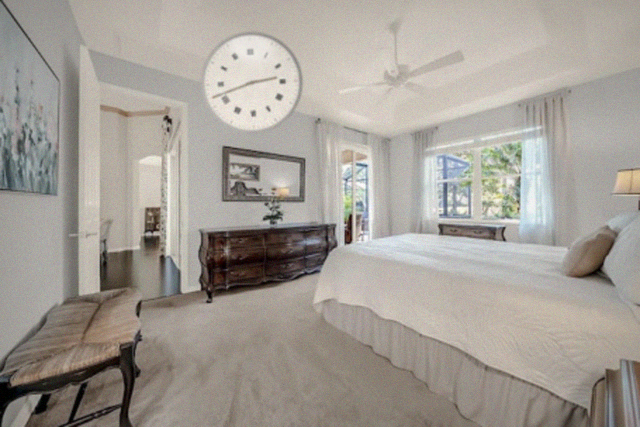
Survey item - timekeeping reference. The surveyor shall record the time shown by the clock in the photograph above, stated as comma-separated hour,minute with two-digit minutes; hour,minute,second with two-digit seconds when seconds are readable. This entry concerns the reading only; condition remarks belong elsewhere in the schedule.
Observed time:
2,42
